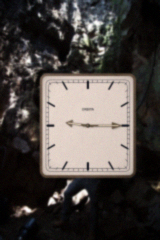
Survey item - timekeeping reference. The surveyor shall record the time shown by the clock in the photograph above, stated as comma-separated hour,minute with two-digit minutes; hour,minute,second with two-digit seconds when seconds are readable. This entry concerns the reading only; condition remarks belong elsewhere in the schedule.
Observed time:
9,15
